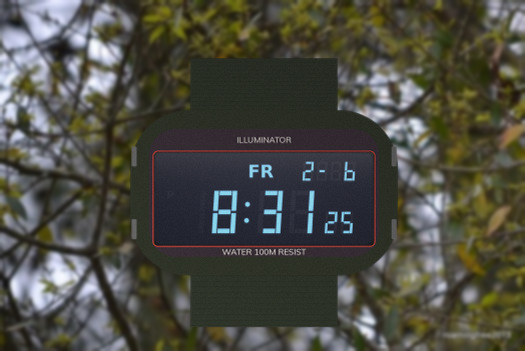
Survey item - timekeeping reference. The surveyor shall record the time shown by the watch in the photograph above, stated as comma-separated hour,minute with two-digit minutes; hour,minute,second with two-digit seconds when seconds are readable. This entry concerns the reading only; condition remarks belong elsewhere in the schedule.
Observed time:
8,31,25
